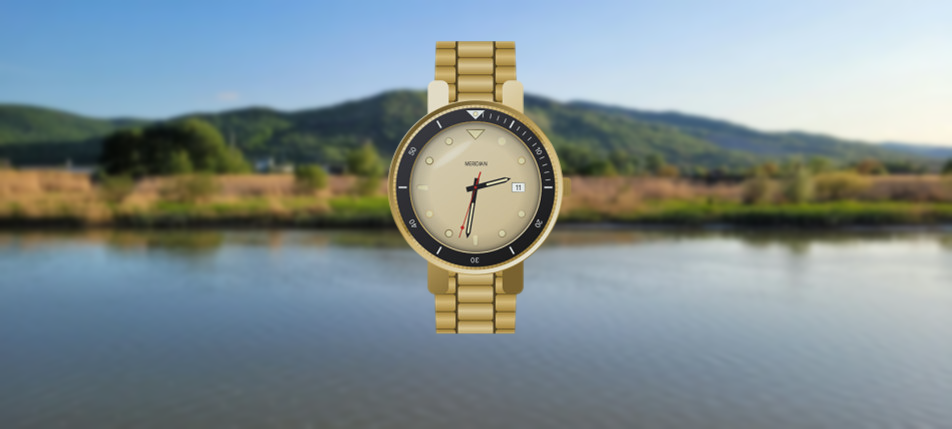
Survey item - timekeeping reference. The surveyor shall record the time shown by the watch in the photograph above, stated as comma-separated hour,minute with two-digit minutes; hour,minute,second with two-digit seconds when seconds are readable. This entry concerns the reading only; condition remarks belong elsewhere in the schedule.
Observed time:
2,31,33
